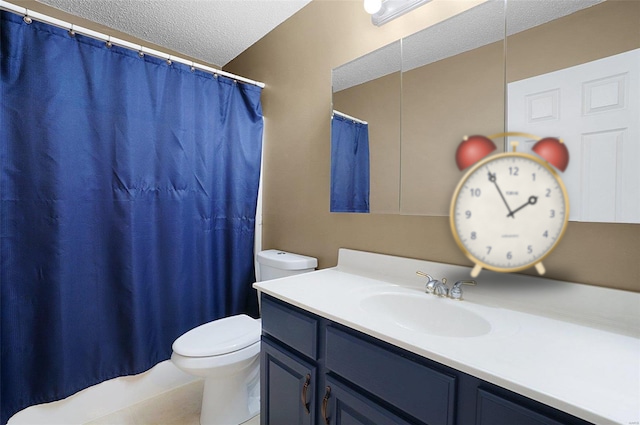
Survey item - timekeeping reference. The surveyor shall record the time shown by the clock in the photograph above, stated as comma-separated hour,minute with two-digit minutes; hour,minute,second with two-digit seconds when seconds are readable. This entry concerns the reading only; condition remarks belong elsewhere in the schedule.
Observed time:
1,55
